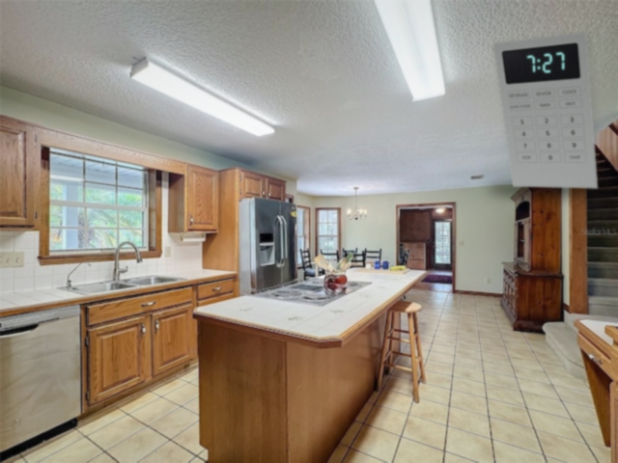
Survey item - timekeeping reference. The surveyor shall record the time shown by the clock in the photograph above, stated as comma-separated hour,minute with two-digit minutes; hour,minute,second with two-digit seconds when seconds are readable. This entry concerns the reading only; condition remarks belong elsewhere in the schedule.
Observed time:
7,27
